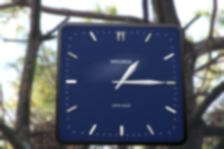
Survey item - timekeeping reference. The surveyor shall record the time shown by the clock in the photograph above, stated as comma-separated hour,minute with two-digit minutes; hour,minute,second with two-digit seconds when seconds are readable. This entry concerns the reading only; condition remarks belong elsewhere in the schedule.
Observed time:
1,15
